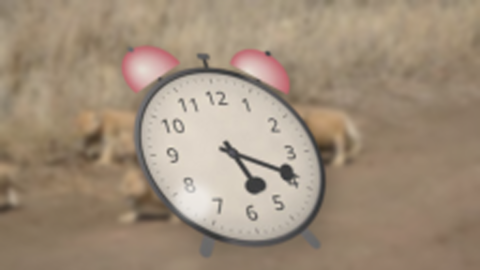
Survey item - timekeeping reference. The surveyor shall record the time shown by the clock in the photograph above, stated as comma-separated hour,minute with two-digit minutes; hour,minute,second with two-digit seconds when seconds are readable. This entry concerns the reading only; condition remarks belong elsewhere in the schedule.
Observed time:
5,19
